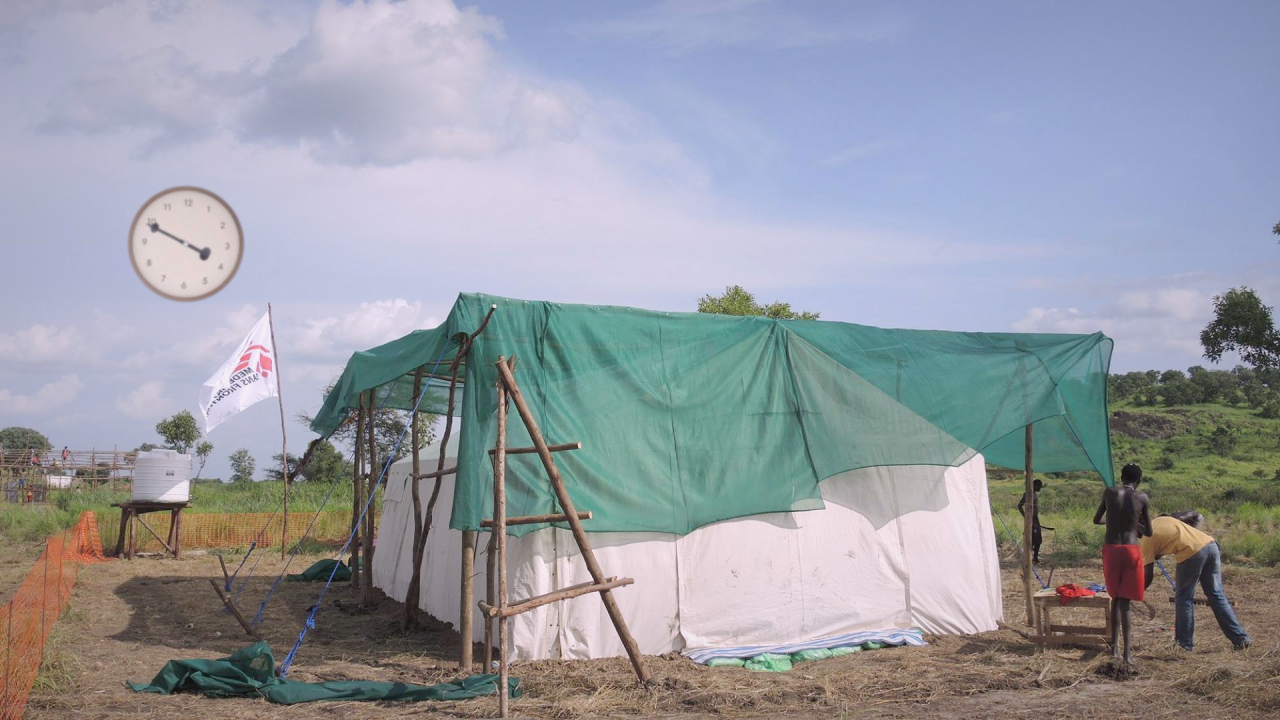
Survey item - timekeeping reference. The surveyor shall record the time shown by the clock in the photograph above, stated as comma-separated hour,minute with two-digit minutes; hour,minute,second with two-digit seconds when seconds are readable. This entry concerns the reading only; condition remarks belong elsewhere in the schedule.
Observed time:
3,49
